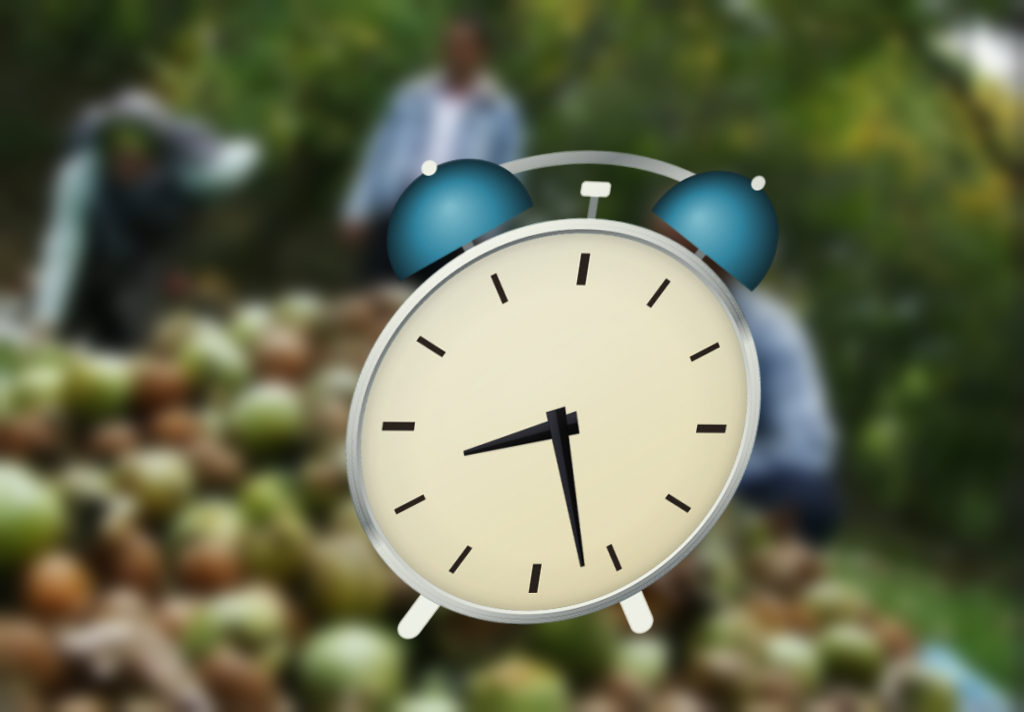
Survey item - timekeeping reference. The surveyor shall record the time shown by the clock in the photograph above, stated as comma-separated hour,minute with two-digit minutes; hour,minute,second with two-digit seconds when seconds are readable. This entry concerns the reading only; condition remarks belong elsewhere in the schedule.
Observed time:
8,27
